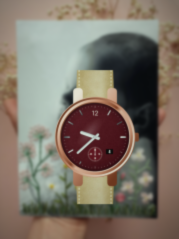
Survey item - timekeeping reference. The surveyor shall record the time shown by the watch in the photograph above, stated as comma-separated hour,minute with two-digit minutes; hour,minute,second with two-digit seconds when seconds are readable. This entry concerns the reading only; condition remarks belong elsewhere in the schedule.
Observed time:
9,38
